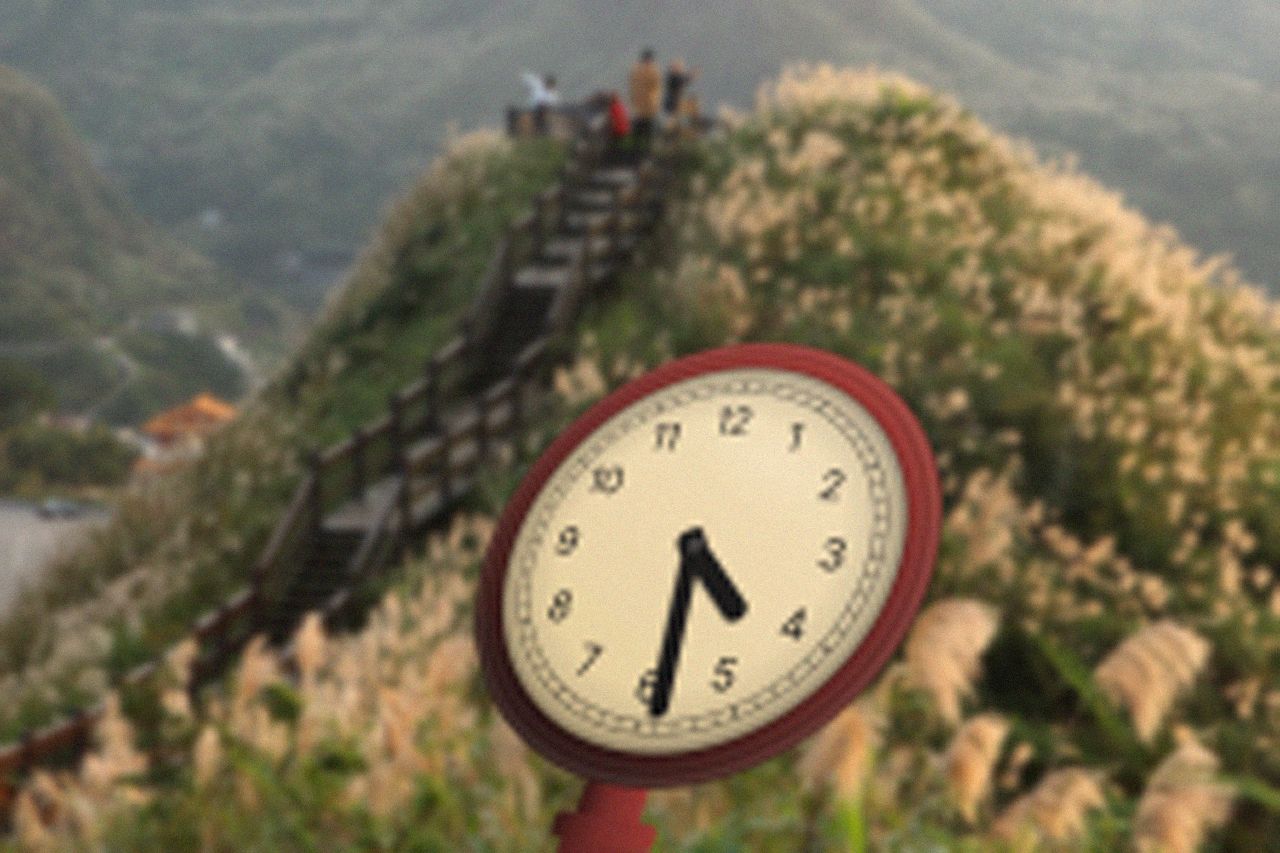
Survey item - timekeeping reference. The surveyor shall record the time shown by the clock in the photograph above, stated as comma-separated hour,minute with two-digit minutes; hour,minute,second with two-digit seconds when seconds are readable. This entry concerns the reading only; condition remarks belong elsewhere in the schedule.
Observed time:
4,29
